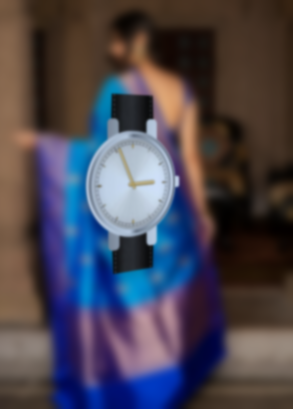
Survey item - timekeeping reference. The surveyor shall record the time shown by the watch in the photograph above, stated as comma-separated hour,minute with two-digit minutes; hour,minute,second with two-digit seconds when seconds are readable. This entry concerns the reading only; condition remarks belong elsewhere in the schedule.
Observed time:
2,56
